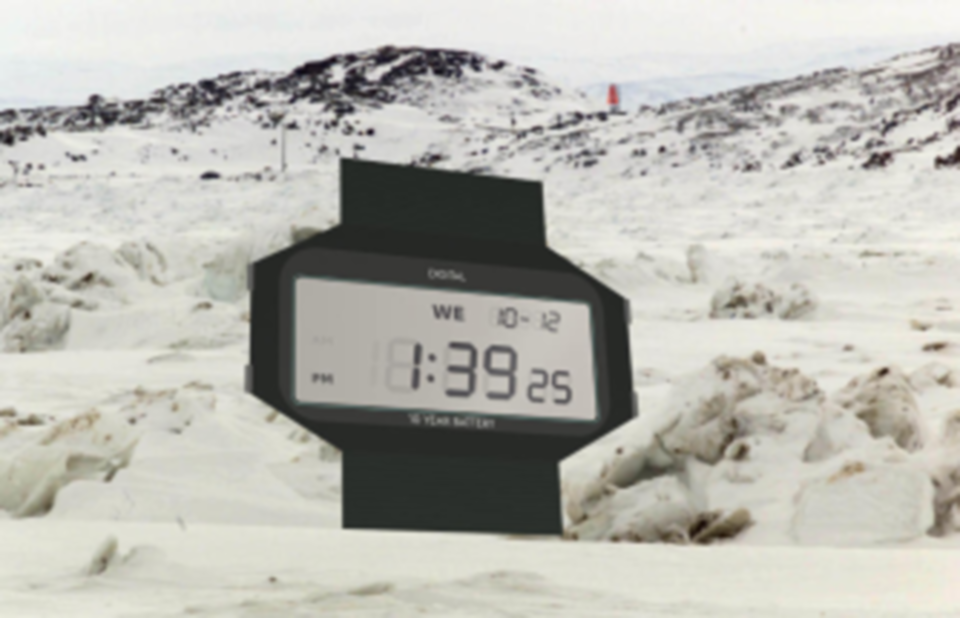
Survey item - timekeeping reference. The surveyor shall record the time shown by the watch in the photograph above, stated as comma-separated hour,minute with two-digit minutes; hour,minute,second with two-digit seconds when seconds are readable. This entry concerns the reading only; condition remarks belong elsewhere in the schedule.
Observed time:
1,39,25
